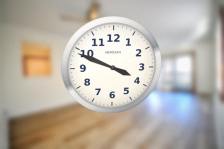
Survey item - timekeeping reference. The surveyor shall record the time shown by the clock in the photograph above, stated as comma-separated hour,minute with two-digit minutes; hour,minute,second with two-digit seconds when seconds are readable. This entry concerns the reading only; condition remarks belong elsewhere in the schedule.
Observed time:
3,49
